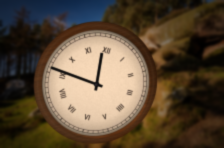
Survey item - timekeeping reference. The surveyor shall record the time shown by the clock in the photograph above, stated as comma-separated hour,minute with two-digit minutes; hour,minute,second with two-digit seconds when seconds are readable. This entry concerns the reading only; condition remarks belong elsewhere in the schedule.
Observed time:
11,46
